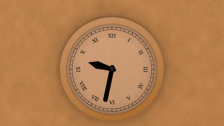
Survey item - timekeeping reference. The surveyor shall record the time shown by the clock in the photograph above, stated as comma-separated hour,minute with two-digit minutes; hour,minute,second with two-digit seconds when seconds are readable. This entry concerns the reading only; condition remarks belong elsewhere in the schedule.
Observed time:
9,32
